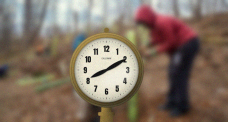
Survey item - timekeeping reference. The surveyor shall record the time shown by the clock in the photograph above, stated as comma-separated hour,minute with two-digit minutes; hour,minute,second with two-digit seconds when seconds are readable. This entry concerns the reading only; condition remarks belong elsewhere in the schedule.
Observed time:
8,10
